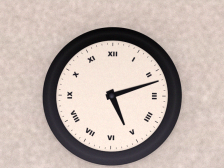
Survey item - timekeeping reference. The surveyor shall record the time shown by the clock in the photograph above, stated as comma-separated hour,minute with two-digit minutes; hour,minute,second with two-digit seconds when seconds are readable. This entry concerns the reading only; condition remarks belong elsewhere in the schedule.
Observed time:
5,12
